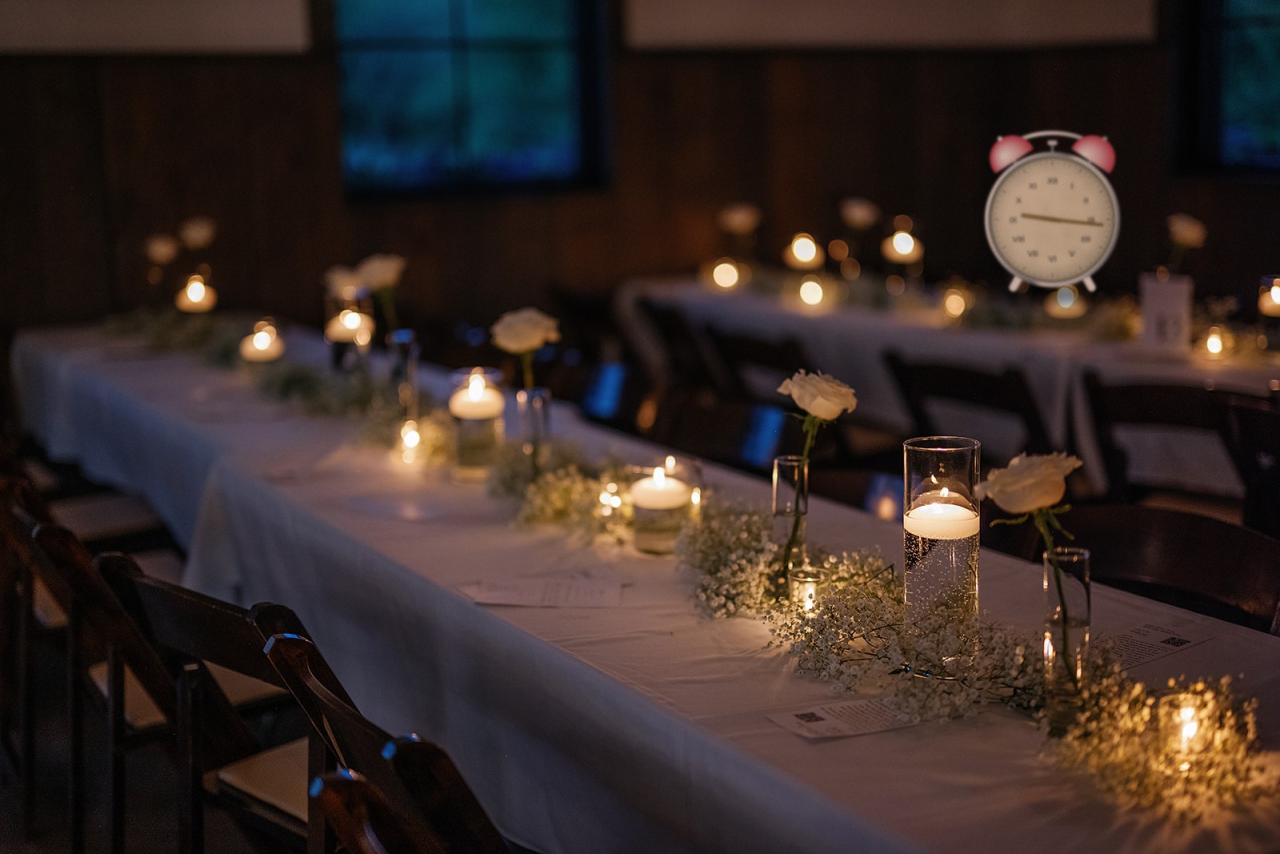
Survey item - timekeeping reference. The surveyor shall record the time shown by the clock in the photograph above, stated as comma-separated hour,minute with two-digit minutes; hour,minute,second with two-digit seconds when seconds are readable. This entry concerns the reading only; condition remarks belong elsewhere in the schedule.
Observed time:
9,16
